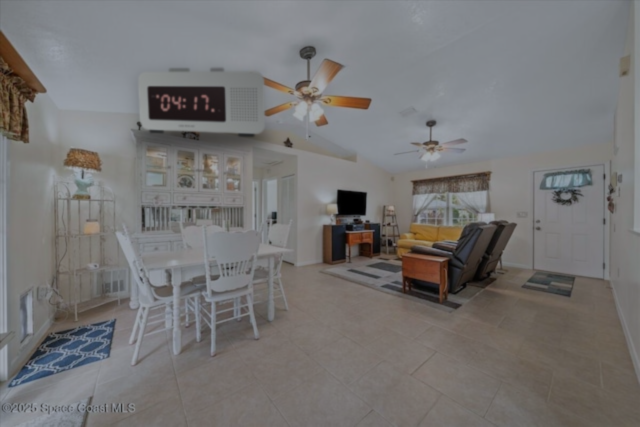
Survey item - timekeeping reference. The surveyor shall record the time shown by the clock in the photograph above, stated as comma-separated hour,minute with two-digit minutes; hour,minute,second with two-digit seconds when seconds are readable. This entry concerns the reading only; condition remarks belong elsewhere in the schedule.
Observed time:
4,17
